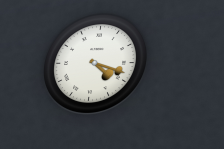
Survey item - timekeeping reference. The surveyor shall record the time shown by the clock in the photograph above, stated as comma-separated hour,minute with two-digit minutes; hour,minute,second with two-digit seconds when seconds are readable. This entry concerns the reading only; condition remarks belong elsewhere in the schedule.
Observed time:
4,18
